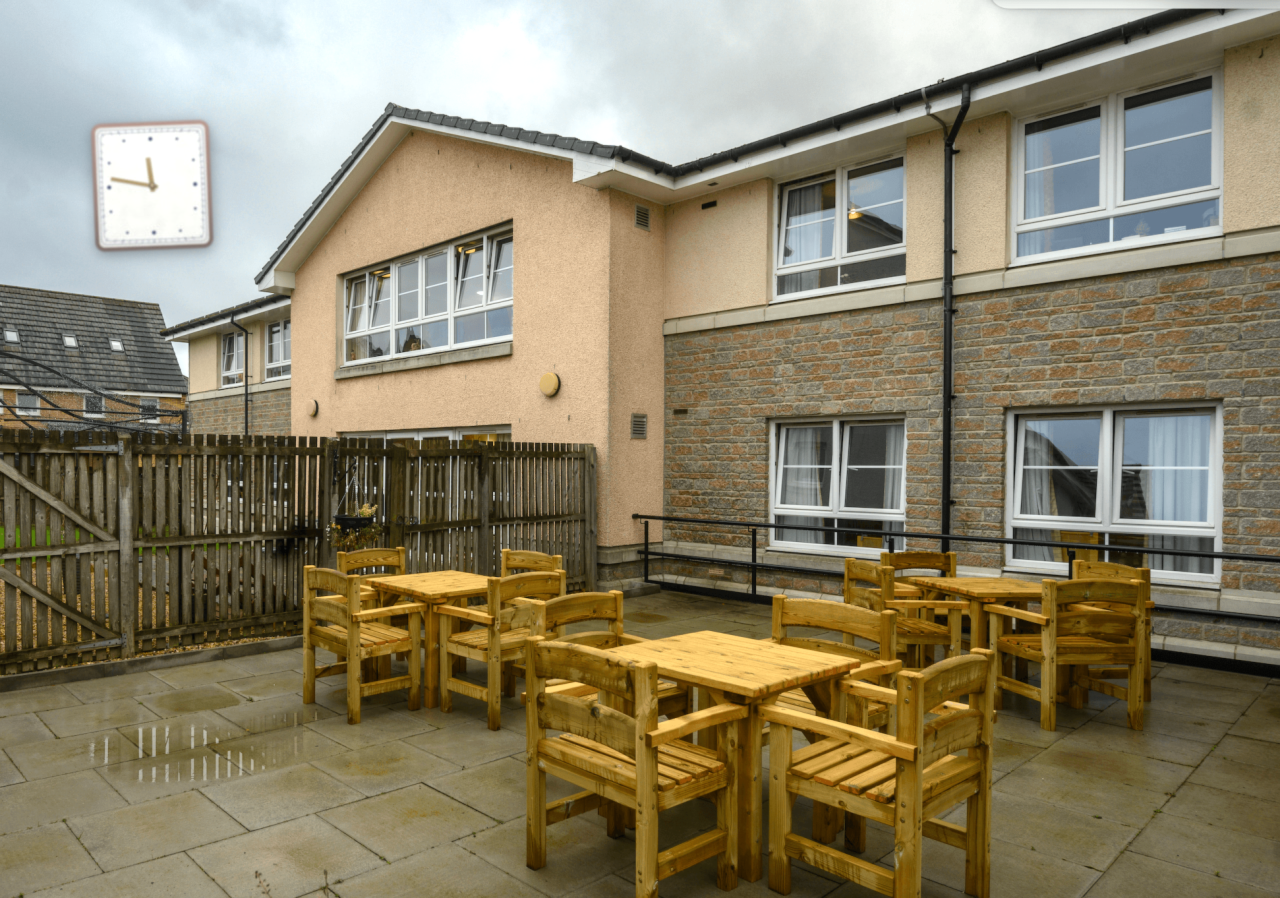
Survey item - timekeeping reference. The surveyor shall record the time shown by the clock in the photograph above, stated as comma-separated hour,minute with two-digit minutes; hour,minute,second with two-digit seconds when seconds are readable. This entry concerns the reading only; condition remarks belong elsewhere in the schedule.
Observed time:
11,47
